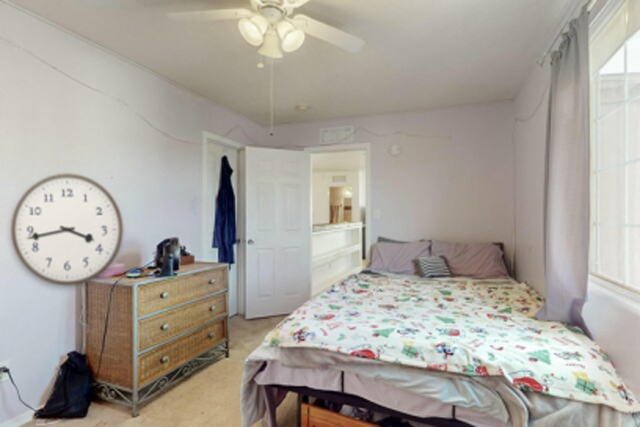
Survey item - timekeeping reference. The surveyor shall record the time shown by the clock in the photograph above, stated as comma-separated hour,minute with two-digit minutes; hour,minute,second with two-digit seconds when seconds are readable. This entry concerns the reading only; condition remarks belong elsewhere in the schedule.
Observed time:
3,43
